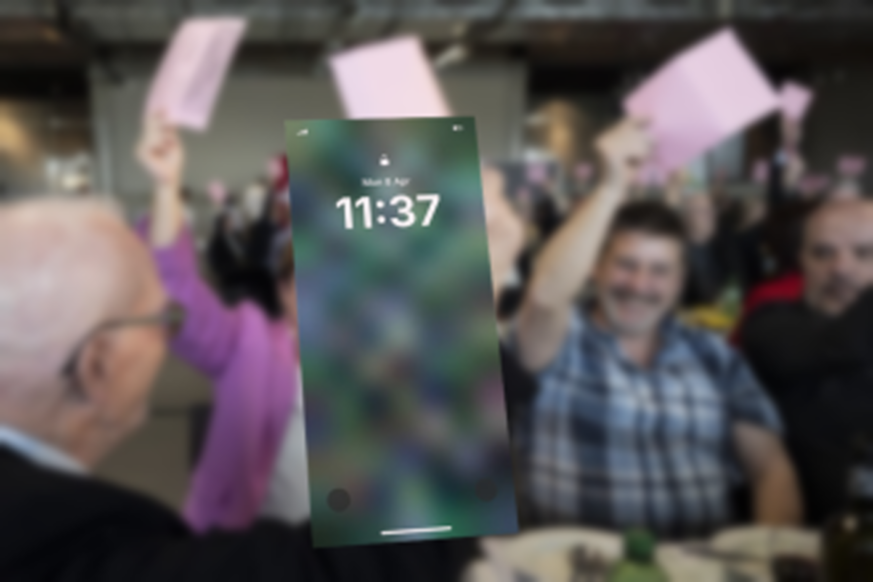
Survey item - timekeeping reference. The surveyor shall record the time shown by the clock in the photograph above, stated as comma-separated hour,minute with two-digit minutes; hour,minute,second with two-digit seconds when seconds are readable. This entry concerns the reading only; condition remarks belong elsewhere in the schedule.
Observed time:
11,37
